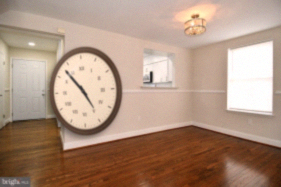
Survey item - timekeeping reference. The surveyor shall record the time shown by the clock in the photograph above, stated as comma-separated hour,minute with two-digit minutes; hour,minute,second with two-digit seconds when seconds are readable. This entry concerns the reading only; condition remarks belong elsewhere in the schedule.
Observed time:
4,53
